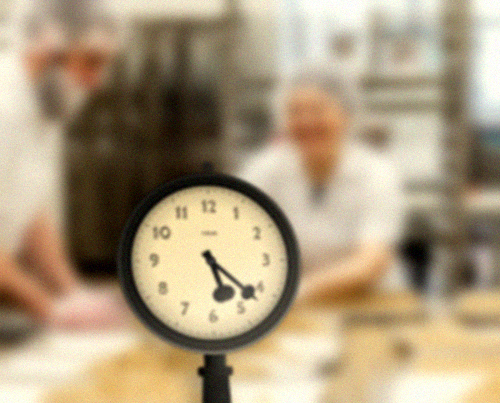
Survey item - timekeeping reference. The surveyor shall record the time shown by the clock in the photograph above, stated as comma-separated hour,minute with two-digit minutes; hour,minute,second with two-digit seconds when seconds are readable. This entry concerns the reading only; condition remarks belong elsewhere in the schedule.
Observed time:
5,22
